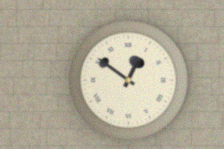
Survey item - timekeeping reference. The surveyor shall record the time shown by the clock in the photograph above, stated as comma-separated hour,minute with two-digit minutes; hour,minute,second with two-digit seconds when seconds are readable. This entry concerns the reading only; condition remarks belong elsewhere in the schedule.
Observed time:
12,51
